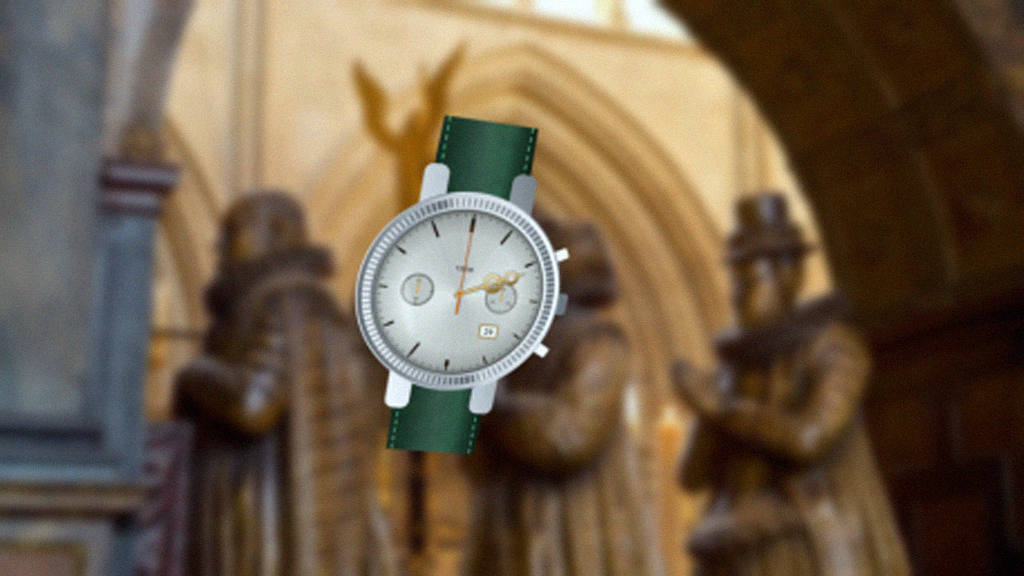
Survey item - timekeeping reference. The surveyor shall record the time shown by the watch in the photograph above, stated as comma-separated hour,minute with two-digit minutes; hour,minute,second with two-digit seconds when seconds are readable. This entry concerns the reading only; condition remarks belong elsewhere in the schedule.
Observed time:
2,11
